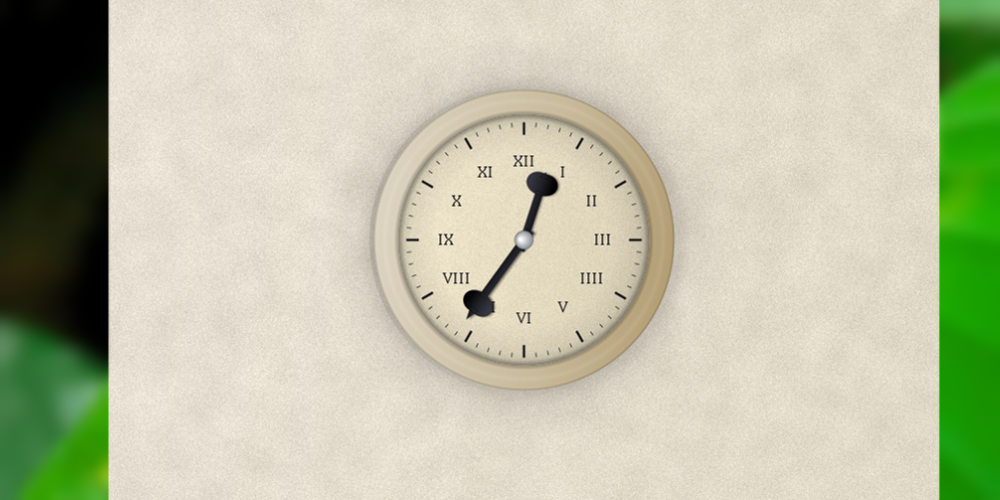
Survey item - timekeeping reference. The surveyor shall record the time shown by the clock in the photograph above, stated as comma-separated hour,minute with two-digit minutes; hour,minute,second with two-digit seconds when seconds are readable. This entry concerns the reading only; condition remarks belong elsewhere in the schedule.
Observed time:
12,36
